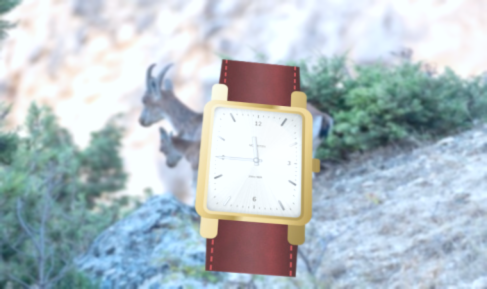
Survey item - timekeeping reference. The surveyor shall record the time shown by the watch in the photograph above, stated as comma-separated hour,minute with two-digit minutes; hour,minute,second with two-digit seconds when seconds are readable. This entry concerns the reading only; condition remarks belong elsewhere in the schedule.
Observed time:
11,45
